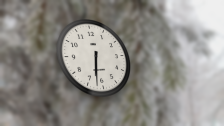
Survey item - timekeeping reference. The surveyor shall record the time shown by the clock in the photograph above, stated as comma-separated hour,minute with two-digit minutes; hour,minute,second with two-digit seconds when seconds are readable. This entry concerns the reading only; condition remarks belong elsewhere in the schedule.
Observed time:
6,32
